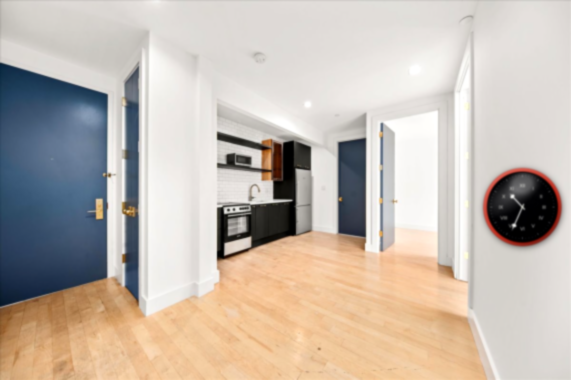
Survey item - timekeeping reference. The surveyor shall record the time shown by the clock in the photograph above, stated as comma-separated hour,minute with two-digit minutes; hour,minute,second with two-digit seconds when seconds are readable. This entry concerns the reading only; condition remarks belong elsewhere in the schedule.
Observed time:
10,34
